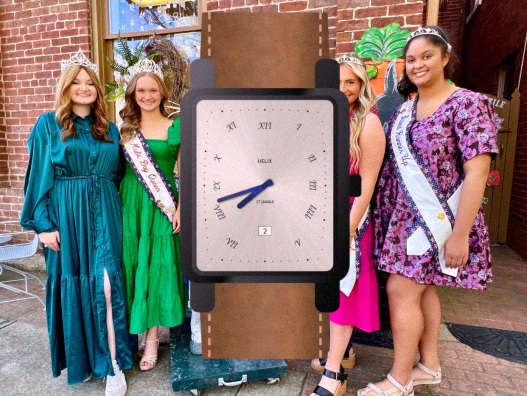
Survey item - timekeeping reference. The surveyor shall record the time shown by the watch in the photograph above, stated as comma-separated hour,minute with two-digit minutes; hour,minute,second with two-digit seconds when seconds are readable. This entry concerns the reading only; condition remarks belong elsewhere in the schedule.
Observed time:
7,42
